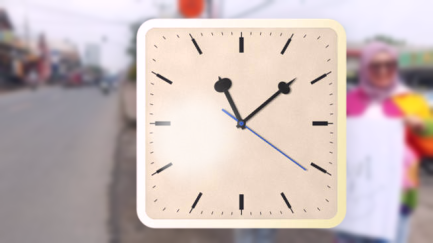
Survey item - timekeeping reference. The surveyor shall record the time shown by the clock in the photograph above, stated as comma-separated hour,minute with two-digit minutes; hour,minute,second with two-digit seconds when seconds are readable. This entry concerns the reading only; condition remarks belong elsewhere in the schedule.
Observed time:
11,08,21
